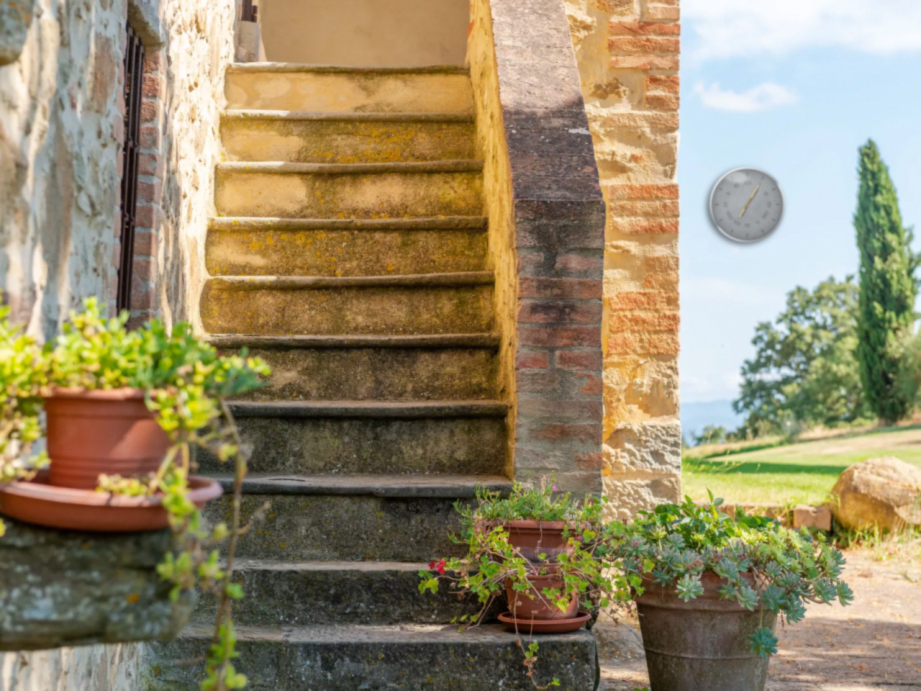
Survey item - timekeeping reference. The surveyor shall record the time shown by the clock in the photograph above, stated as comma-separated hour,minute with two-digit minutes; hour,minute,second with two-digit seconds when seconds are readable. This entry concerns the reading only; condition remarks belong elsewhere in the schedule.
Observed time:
7,05
